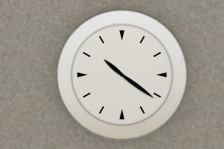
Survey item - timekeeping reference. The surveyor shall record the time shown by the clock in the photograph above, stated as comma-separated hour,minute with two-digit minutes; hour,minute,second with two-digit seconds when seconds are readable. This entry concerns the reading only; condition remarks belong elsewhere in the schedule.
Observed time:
10,21
